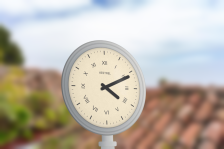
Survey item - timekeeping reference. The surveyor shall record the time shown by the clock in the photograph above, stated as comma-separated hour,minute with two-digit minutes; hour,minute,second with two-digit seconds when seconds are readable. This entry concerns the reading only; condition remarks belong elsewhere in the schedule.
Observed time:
4,11
